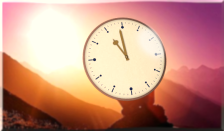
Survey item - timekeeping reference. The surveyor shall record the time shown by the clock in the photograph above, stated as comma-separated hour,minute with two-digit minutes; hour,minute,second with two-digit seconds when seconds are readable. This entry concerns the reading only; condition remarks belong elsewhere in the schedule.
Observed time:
10,59
